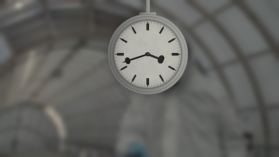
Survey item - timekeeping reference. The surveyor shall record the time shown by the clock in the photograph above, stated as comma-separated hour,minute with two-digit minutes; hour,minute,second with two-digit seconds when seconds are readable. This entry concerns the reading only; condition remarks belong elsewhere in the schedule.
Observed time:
3,42
